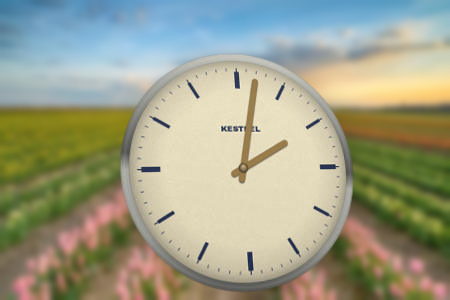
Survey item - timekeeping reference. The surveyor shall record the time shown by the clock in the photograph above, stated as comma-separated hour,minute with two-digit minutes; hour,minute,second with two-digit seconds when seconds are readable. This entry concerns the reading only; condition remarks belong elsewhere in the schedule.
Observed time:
2,02
